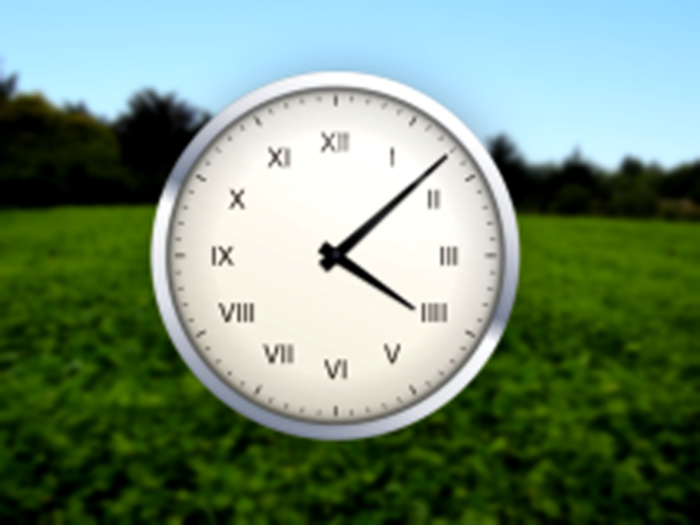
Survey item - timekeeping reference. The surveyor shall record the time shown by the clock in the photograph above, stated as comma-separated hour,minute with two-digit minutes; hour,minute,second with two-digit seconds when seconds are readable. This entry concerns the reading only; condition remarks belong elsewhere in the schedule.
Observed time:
4,08
